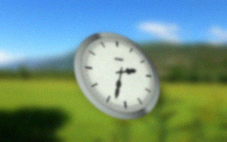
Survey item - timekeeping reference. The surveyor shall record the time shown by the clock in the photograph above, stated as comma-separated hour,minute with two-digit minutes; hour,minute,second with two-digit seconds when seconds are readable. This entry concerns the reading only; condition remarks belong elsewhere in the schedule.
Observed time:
2,33
